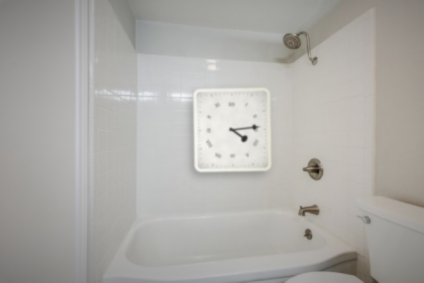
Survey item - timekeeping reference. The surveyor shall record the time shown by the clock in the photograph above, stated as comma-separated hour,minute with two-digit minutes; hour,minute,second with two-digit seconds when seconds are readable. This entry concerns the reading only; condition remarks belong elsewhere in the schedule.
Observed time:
4,14
